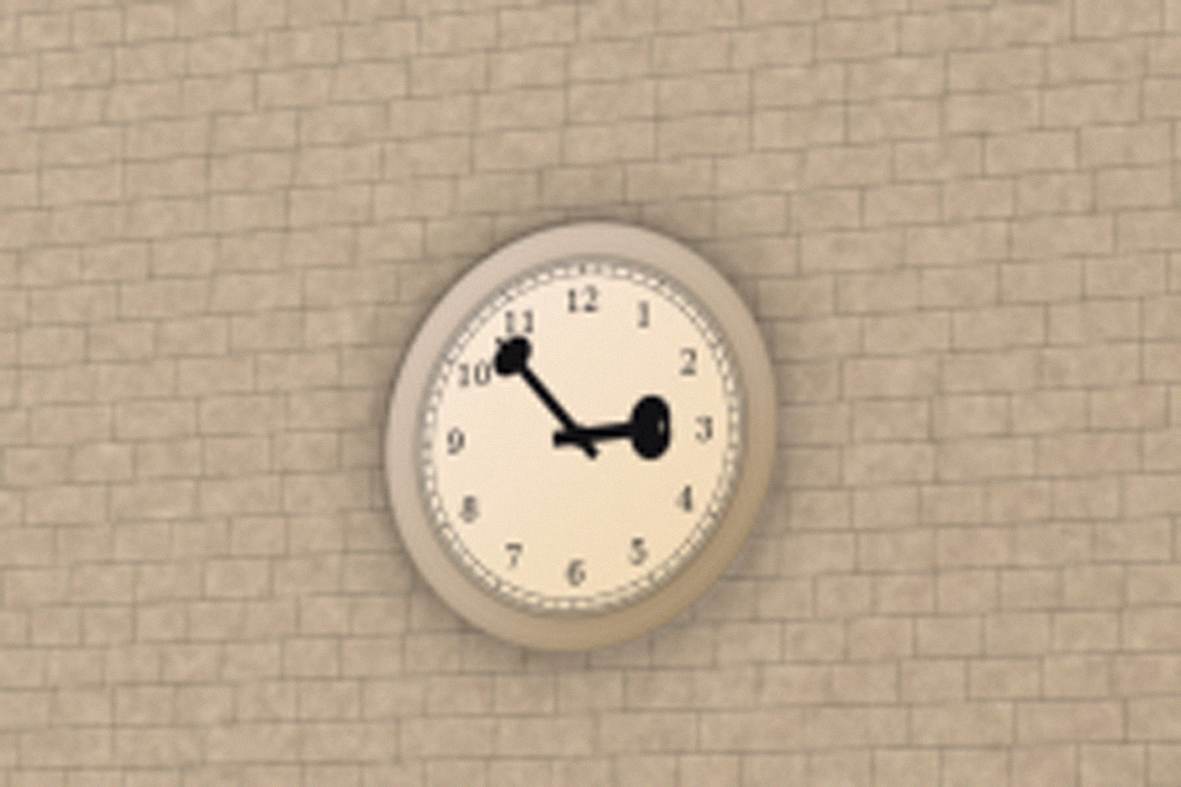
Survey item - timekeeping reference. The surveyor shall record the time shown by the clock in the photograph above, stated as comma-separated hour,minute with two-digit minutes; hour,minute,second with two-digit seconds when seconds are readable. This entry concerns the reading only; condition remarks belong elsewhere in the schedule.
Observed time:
2,53
